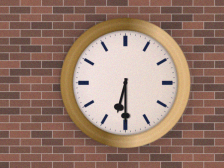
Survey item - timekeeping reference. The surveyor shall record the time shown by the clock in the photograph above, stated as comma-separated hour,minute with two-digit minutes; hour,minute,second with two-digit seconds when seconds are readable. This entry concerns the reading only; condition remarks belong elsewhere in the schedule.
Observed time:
6,30
